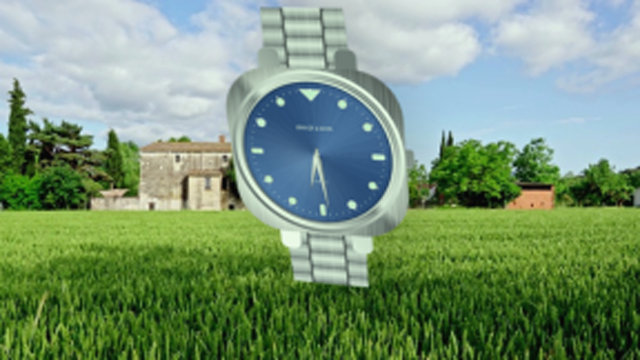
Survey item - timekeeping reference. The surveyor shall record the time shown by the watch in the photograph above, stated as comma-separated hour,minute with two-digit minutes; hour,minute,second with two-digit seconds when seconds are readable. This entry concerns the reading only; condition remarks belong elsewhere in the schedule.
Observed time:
6,29
